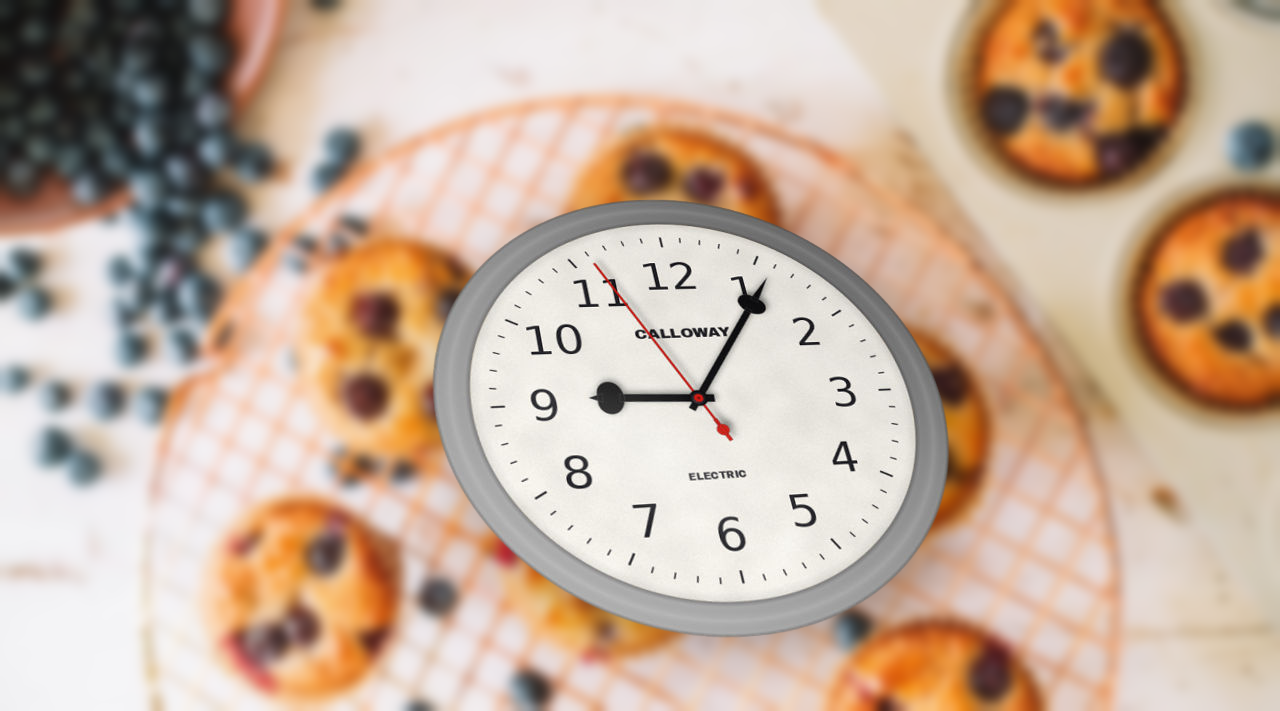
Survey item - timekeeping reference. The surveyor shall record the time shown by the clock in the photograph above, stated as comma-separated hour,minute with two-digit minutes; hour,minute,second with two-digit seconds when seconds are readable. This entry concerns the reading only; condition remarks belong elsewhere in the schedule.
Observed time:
9,05,56
